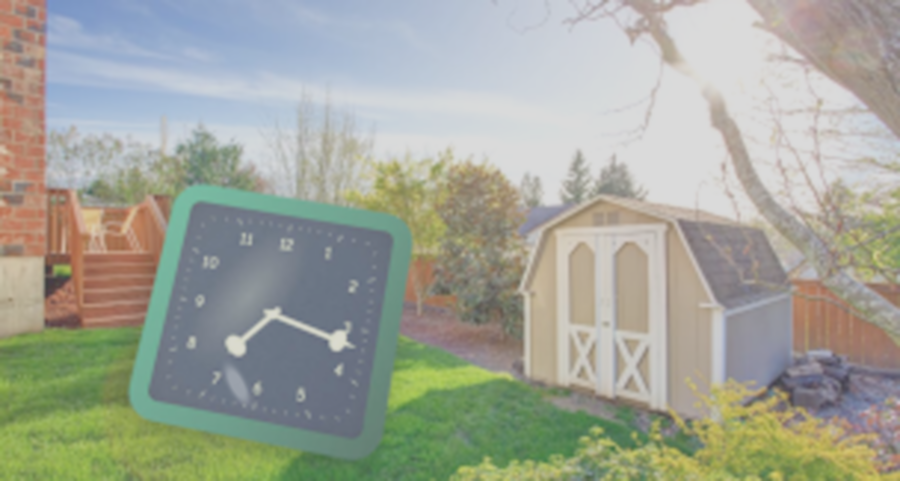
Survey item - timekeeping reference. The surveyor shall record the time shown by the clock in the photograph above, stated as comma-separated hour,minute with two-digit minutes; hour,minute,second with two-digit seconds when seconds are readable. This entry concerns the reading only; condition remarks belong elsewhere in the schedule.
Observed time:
7,17
